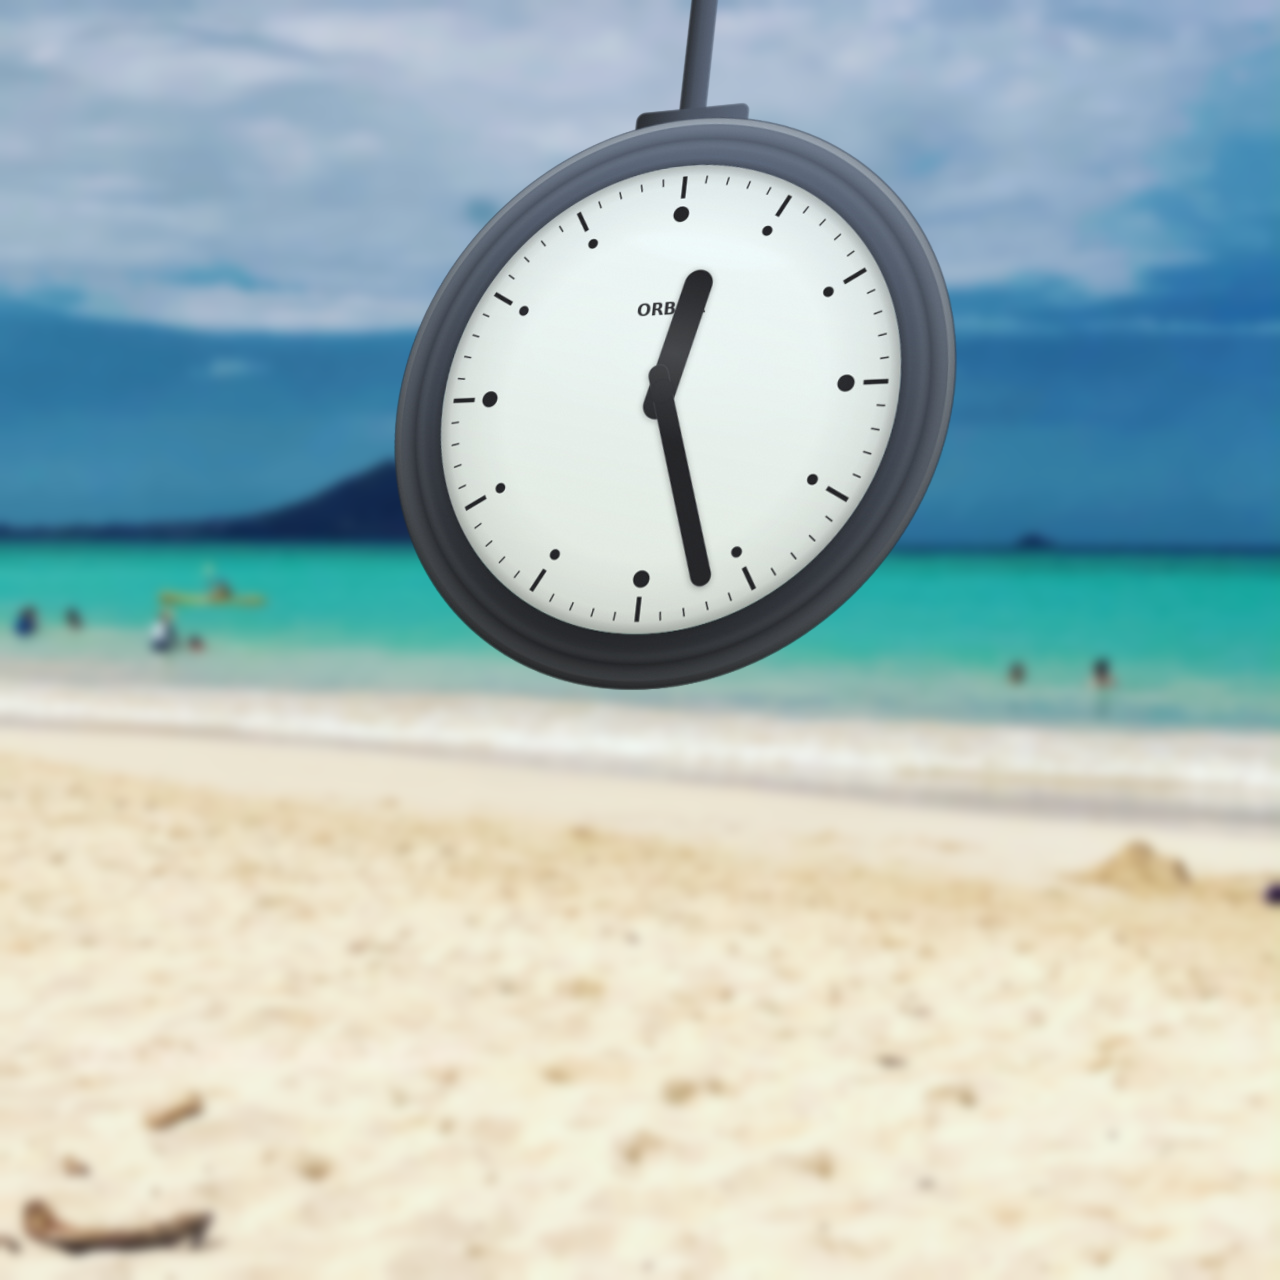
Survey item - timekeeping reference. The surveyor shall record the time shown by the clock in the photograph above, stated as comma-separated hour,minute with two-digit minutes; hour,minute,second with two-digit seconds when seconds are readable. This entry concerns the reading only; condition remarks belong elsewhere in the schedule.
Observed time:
12,27
